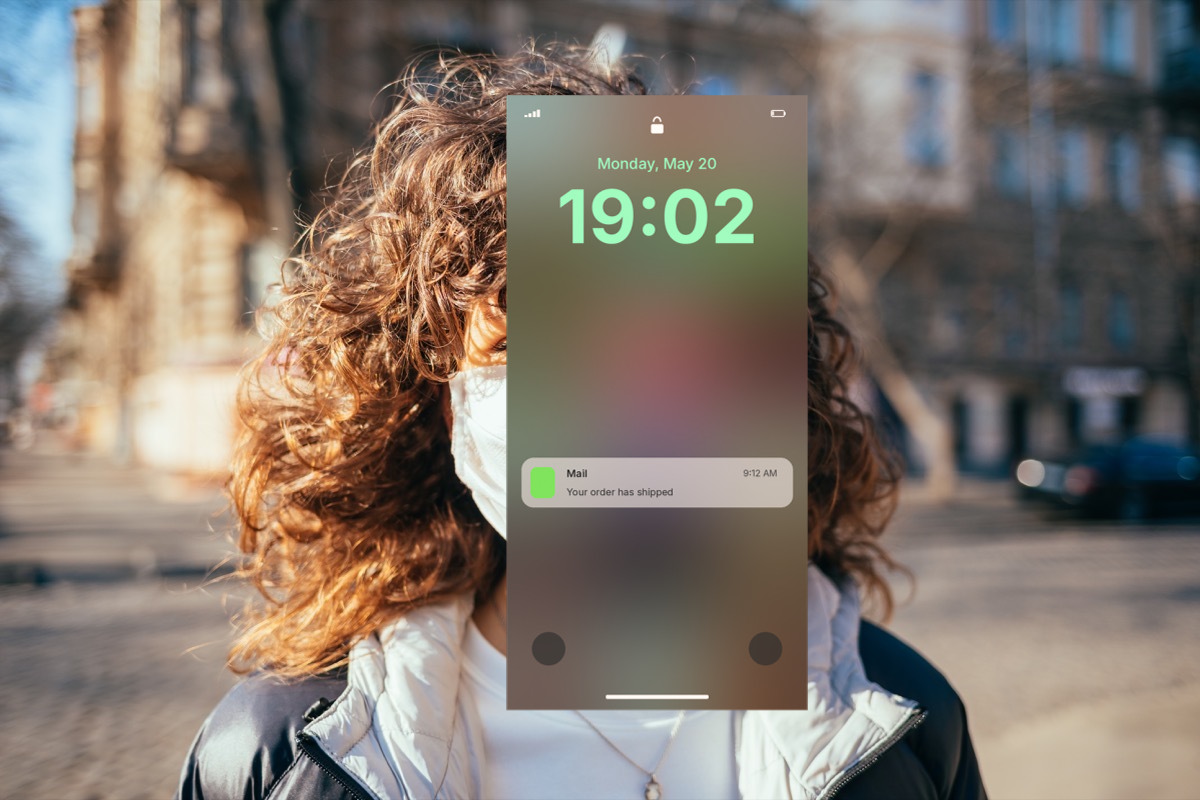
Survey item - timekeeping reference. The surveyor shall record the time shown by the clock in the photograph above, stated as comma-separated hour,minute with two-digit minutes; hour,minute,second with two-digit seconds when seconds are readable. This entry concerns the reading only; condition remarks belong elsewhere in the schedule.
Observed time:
19,02
